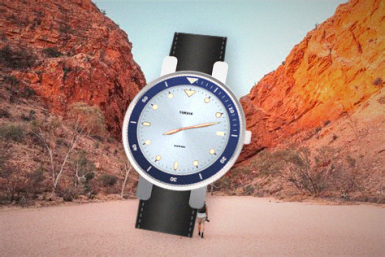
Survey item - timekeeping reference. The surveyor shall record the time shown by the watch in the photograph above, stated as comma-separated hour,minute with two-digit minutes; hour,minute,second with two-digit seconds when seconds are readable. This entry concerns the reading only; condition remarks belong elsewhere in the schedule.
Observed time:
8,12
